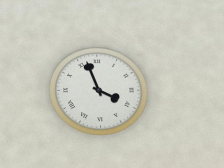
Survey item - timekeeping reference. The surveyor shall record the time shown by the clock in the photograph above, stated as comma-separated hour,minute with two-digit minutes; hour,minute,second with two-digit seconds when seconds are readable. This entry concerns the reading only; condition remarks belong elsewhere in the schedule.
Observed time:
3,57
